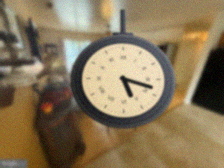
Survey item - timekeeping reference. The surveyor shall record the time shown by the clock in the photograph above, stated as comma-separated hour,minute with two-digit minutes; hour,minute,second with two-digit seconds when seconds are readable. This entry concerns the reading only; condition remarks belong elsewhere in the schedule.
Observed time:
5,18
